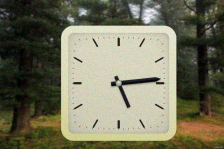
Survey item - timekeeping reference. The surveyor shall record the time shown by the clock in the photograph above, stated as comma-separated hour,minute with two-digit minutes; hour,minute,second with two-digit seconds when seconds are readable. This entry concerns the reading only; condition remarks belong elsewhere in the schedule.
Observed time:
5,14
